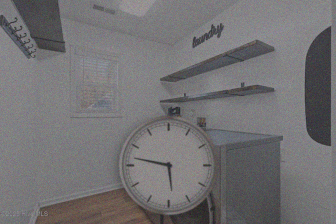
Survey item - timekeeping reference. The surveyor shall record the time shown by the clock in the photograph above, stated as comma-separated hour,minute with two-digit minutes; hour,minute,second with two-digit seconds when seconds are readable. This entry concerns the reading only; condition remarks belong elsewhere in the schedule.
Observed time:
5,47
